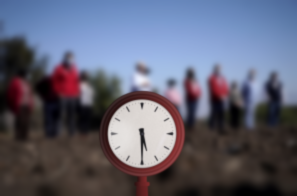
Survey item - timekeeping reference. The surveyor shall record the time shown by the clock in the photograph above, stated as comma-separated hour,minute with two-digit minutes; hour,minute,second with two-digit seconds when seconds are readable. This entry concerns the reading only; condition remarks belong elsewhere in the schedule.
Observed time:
5,30
